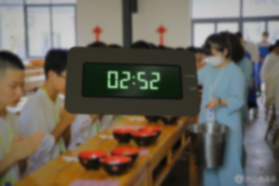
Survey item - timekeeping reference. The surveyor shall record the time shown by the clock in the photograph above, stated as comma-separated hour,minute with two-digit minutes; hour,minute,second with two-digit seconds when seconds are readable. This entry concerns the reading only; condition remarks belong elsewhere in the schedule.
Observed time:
2,52
